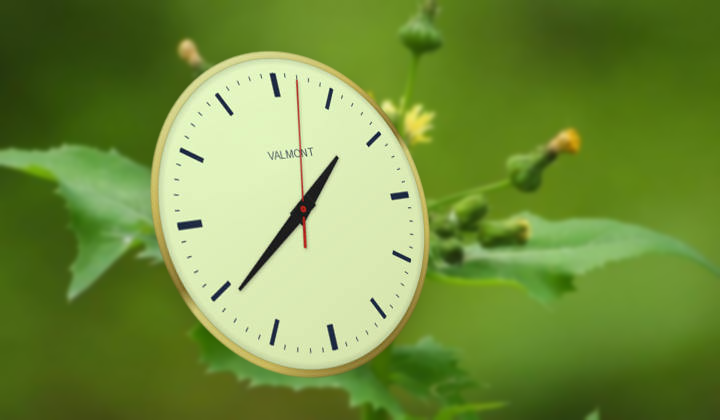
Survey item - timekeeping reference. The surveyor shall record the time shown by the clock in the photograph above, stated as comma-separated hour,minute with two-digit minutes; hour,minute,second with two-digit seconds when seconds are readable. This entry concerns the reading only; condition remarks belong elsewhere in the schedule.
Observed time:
1,39,02
